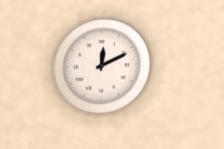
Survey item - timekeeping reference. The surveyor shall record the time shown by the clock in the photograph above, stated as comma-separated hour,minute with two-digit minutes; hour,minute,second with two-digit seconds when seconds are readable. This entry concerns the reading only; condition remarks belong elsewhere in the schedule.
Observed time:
12,11
